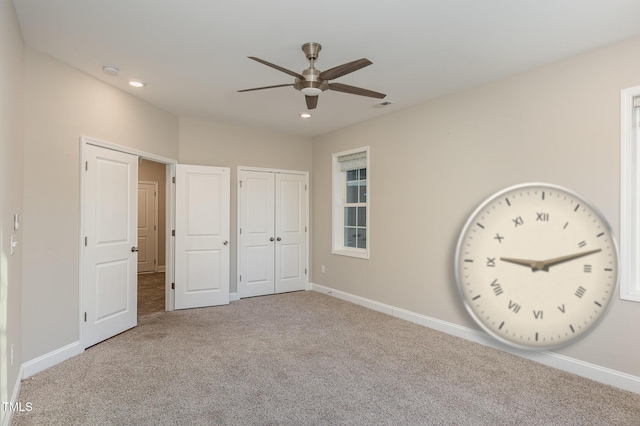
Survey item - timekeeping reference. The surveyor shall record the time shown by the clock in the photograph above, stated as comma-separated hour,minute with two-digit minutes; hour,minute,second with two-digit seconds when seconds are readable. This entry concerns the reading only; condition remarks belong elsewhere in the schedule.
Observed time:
9,12
